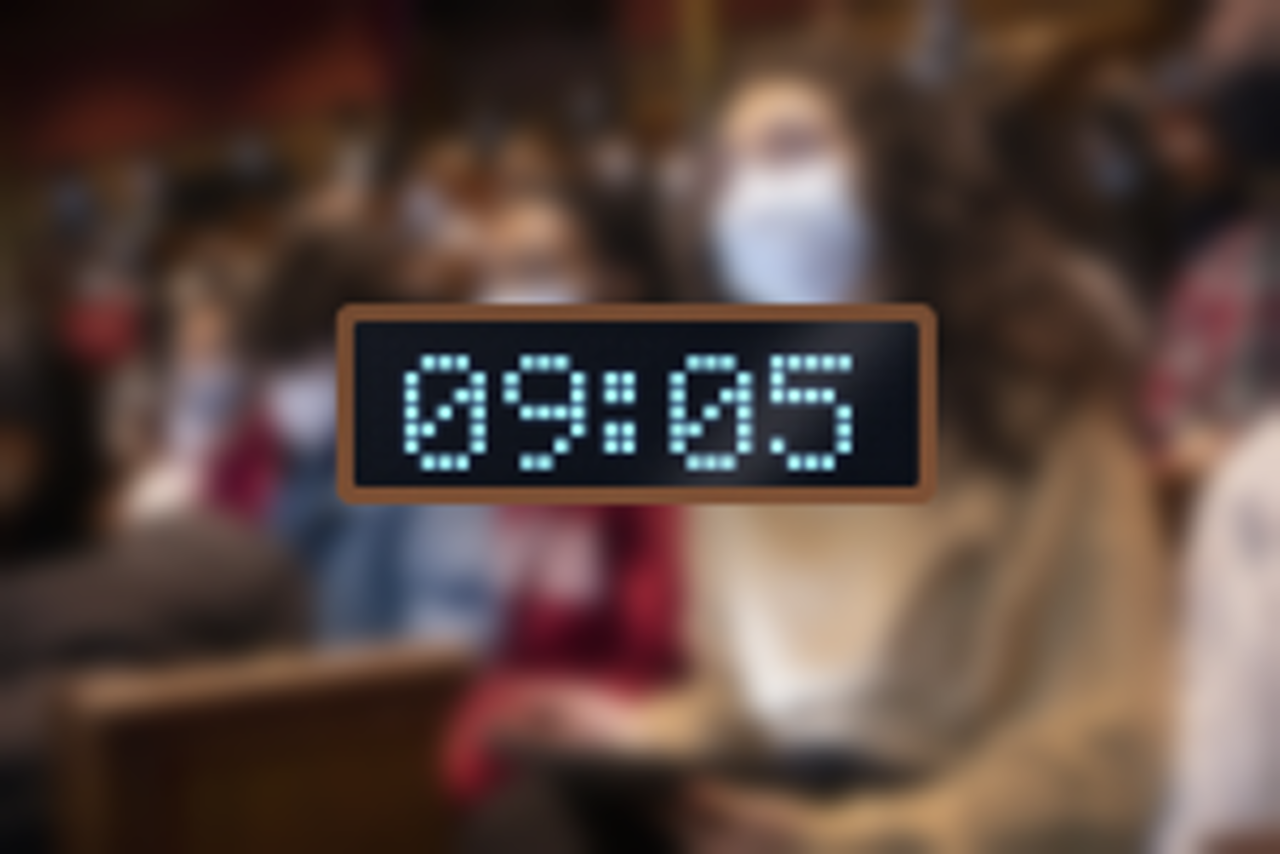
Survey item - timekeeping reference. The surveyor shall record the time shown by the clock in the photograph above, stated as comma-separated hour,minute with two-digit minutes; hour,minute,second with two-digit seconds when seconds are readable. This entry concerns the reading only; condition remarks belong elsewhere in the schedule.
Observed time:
9,05
